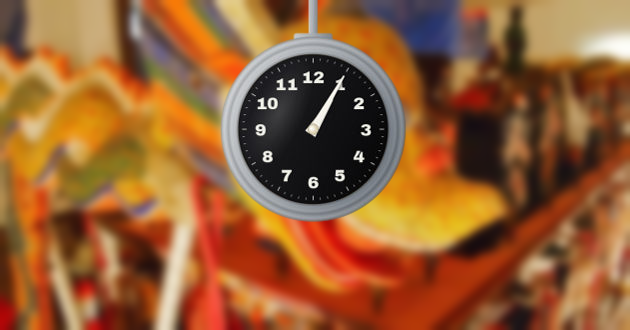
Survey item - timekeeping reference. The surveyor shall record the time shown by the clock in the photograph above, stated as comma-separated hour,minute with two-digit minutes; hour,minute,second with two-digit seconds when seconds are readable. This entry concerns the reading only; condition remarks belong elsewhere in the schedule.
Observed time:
1,05
